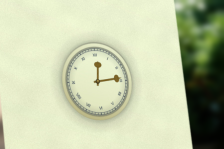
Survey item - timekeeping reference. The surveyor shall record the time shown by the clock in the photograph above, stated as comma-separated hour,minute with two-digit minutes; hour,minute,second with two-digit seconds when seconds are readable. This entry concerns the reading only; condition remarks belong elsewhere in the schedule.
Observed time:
12,14
